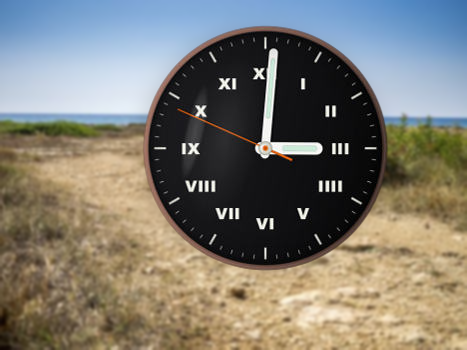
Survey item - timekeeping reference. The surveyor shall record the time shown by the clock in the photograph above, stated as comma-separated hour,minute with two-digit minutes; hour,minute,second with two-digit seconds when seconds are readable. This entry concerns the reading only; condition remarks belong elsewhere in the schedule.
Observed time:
3,00,49
